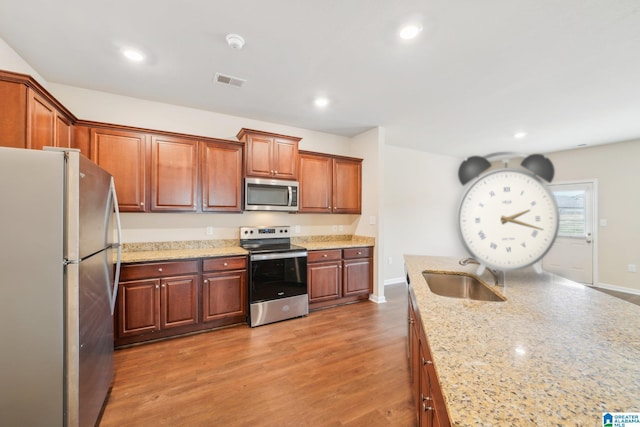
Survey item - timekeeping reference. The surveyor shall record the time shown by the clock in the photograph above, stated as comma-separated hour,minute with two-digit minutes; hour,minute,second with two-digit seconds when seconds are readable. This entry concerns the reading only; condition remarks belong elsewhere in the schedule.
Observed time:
2,18
